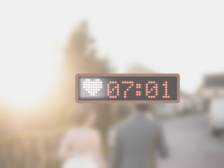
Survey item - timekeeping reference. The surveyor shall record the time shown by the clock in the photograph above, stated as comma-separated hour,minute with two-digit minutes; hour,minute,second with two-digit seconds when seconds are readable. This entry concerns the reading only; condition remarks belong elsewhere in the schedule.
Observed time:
7,01
